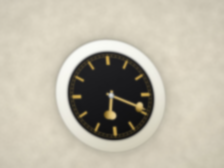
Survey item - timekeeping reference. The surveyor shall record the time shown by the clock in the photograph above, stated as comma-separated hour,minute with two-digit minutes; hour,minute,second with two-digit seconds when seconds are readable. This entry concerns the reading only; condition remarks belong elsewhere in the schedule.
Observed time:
6,19
